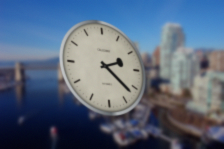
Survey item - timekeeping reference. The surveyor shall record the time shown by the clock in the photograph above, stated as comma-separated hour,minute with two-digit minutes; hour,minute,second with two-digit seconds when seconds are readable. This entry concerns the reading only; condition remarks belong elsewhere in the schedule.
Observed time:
2,22
